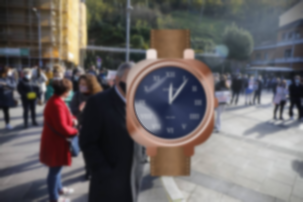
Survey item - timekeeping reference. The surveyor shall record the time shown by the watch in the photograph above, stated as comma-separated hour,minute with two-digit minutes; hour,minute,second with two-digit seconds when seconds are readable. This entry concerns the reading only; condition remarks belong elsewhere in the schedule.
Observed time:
12,06
